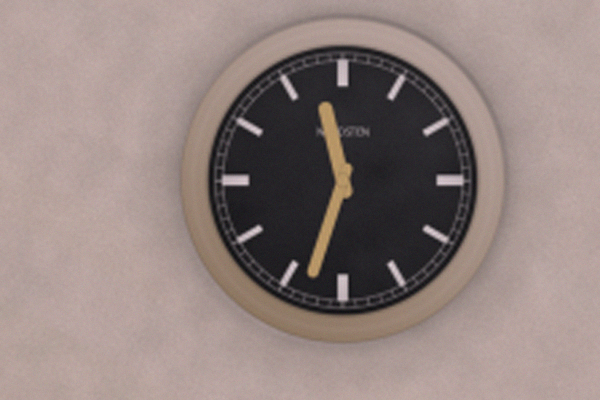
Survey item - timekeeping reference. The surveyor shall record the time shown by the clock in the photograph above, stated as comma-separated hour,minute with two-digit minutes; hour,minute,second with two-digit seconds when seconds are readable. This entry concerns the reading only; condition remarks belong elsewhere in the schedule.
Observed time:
11,33
